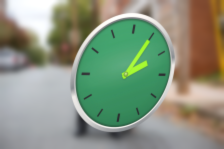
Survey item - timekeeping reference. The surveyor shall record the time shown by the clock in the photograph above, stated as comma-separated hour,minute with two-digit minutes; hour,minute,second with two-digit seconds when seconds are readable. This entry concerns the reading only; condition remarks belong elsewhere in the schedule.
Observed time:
2,05
